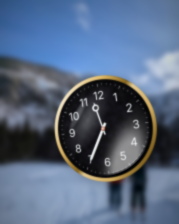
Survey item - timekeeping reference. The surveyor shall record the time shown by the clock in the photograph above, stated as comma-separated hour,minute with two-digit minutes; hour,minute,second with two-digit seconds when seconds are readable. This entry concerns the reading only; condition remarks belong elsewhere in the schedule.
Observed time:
11,35
